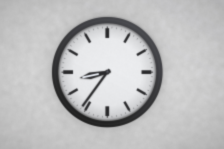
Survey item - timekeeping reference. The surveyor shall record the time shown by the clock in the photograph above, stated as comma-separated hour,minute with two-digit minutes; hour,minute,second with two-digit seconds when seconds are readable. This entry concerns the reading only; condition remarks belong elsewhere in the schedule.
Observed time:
8,36
